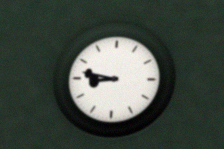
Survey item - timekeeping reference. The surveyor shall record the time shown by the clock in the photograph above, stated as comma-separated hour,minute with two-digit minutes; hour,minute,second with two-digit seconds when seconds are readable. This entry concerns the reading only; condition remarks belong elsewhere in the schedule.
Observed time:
8,47
